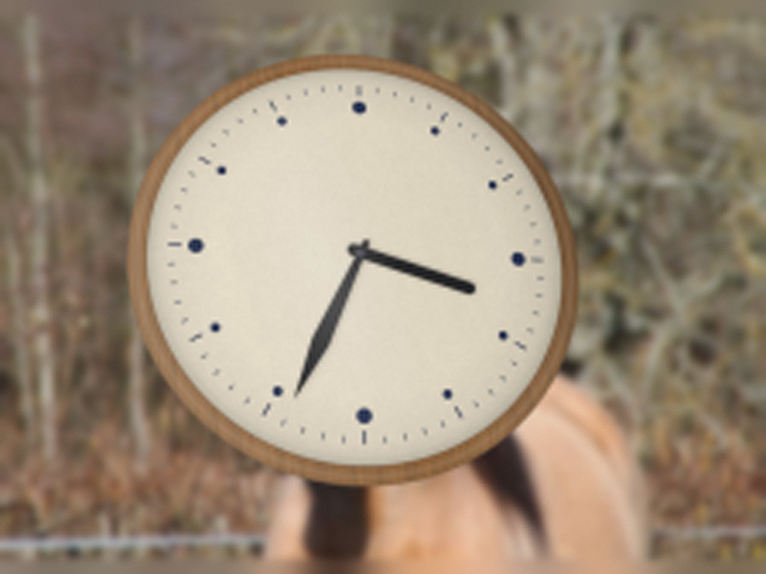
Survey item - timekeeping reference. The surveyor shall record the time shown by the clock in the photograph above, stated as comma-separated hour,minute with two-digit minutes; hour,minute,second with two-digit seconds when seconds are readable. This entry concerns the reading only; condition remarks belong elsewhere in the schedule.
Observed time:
3,34
